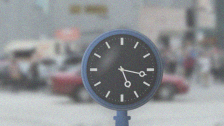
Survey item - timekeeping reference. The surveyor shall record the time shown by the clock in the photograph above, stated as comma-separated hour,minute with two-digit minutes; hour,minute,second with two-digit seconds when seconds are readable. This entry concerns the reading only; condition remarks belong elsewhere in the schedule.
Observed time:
5,17
